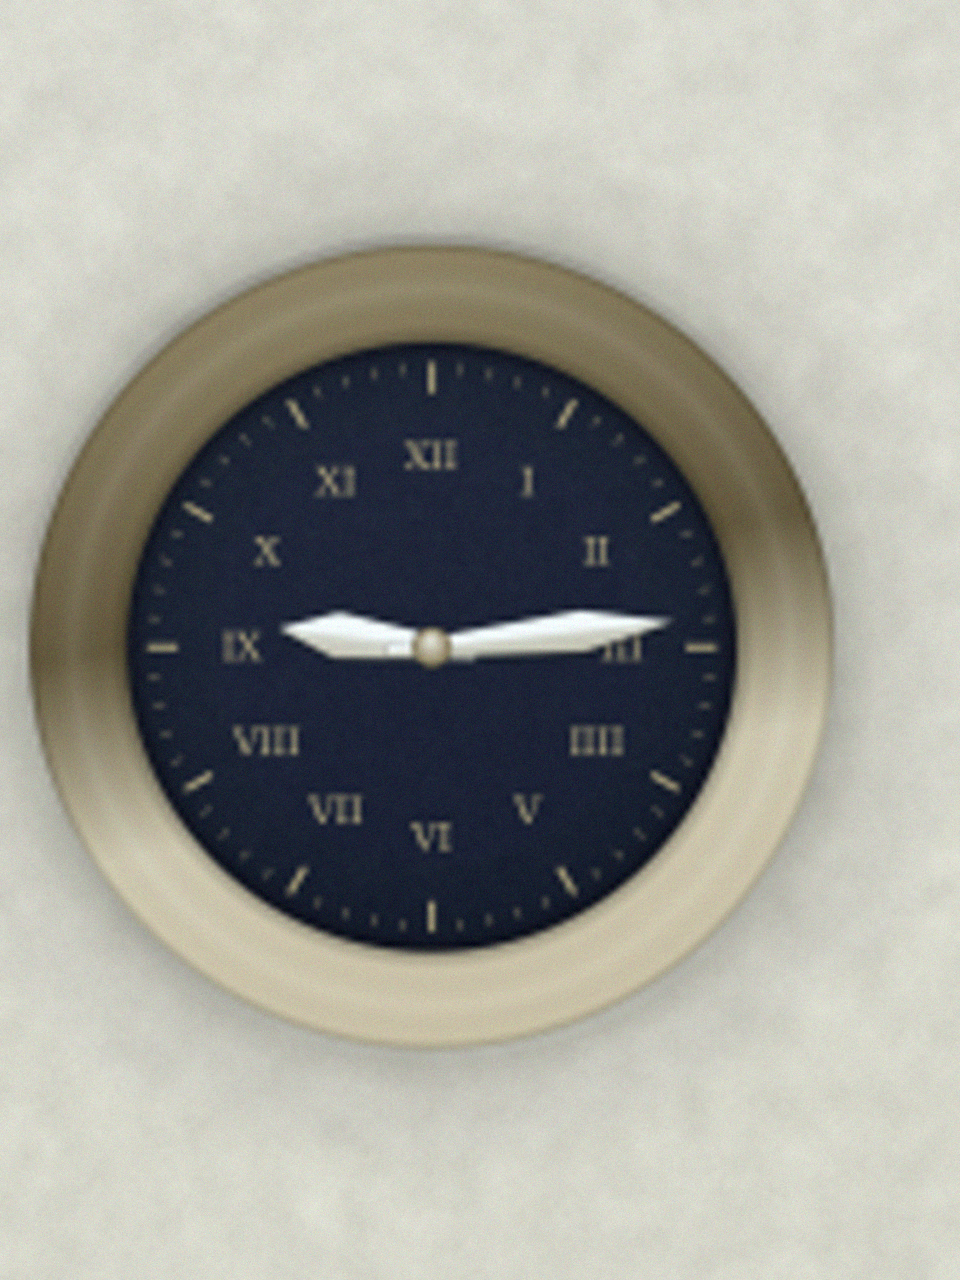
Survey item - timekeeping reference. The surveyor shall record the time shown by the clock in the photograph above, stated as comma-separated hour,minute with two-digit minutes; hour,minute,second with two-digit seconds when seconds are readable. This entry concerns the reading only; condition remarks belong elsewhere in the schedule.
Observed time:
9,14
